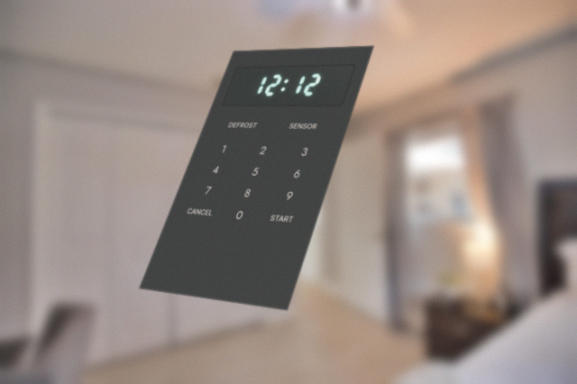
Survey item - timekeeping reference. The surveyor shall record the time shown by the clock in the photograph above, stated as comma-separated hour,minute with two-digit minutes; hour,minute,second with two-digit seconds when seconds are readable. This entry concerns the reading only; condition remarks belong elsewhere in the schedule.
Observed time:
12,12
